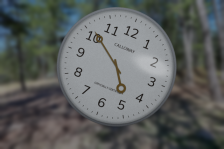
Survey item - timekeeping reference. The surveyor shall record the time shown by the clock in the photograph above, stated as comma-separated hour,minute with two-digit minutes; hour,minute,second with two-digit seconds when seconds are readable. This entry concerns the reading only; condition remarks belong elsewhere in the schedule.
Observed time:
4,51
